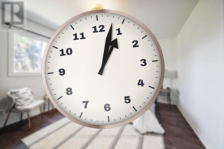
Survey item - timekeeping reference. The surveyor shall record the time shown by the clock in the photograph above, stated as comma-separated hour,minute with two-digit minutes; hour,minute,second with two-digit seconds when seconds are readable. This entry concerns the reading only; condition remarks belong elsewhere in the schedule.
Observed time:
1,03
